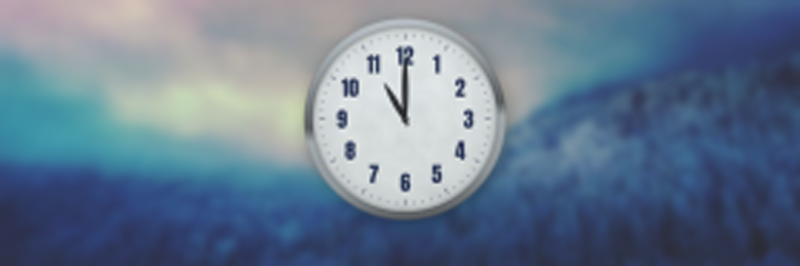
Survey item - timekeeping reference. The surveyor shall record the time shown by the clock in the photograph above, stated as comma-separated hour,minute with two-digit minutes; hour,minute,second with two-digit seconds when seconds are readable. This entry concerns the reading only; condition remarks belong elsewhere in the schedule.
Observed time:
11,00
